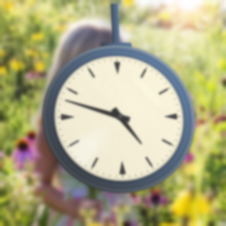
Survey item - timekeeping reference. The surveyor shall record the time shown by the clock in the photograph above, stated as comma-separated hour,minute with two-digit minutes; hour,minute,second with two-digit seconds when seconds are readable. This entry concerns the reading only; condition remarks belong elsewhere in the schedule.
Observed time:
4,48
